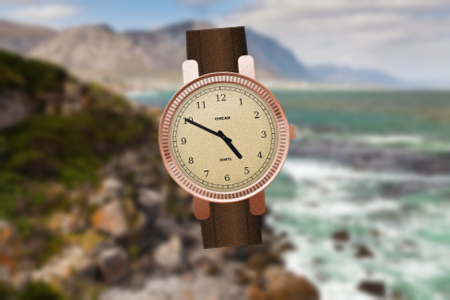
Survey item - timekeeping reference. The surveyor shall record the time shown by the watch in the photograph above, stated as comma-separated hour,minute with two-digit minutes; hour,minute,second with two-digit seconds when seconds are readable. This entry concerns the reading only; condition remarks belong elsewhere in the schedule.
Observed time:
4,50
